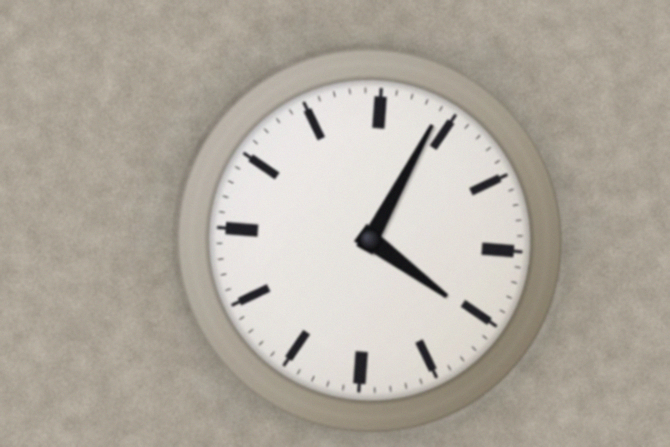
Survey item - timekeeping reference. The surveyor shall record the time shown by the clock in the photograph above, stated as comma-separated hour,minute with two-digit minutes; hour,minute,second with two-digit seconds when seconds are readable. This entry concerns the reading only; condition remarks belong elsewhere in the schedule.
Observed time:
4,04
